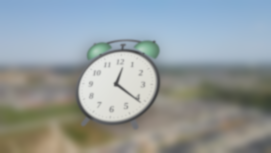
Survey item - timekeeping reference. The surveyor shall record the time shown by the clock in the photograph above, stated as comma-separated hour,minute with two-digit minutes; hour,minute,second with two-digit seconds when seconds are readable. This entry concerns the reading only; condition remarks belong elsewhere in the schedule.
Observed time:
12,21
